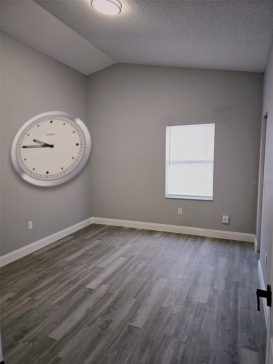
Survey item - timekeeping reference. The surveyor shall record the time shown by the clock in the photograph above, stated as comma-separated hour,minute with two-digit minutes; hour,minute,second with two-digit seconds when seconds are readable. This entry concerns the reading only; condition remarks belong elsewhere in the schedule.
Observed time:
9,45
